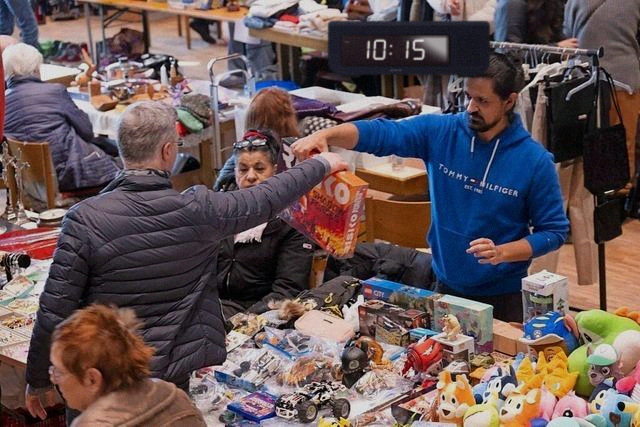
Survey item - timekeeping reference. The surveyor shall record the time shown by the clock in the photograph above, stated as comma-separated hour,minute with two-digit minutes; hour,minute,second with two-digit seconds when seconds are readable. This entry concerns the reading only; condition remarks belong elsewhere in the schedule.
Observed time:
10,15
